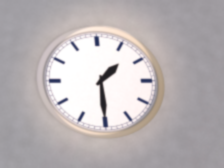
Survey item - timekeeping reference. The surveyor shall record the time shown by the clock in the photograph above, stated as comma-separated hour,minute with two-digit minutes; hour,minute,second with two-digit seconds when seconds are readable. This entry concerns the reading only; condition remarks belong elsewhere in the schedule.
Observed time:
1,30
